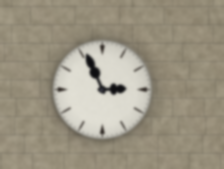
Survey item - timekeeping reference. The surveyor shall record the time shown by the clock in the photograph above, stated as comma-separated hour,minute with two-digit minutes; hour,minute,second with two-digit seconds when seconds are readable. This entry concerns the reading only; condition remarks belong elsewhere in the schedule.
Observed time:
2,56
